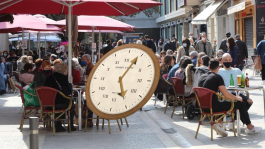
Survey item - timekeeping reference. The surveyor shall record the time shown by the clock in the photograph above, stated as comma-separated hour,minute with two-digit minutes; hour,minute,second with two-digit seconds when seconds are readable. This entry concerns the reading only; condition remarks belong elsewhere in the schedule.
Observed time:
5,04
